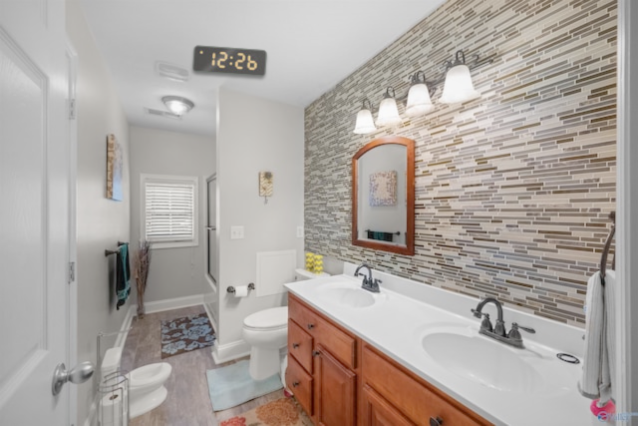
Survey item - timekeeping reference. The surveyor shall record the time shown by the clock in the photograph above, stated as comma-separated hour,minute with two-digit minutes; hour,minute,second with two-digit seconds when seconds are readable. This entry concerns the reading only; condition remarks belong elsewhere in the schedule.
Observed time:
12,26
